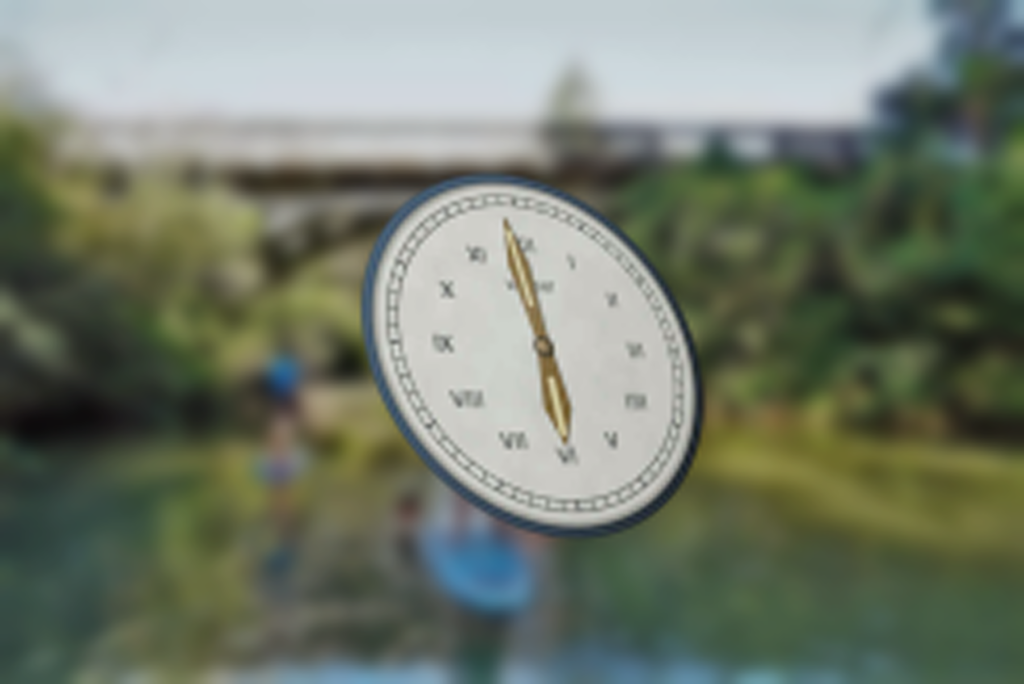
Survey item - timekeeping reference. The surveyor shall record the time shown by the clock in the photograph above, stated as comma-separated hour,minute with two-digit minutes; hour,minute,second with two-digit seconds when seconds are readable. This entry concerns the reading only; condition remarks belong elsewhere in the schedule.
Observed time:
5,59
